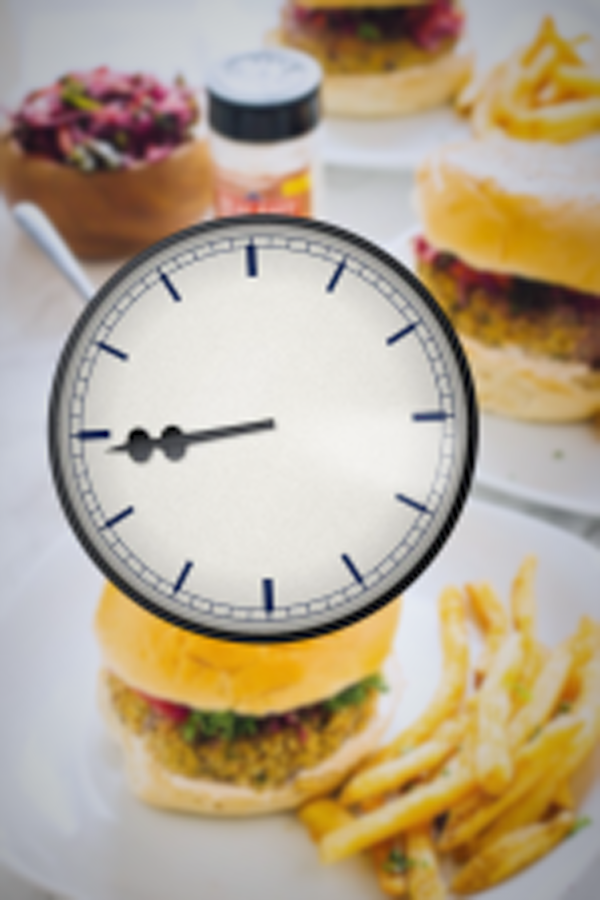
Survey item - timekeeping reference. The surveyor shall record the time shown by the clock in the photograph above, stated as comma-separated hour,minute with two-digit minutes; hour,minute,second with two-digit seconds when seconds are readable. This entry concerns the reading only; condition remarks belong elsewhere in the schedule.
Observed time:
8,44
